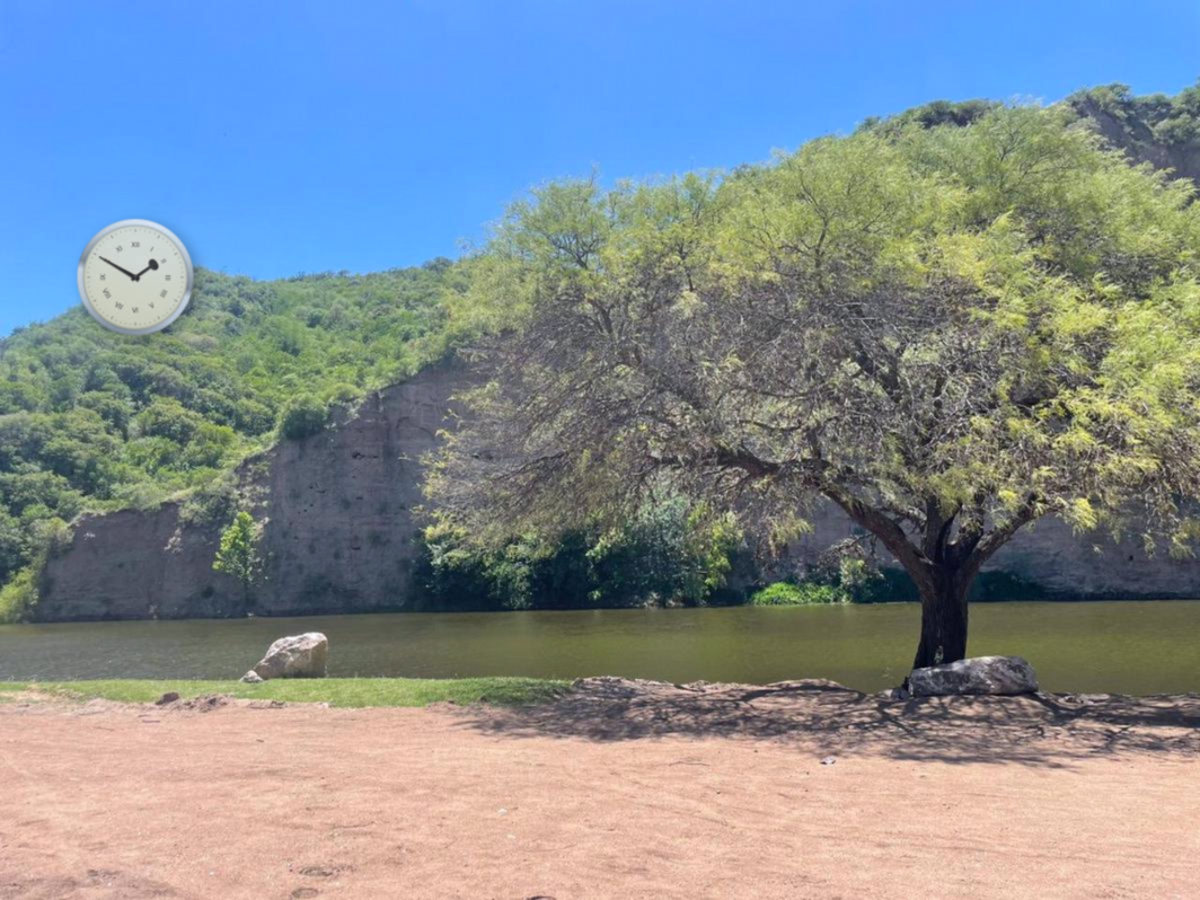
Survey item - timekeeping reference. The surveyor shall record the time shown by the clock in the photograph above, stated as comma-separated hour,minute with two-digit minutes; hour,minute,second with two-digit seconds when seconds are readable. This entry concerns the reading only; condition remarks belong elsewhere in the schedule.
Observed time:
1,50
